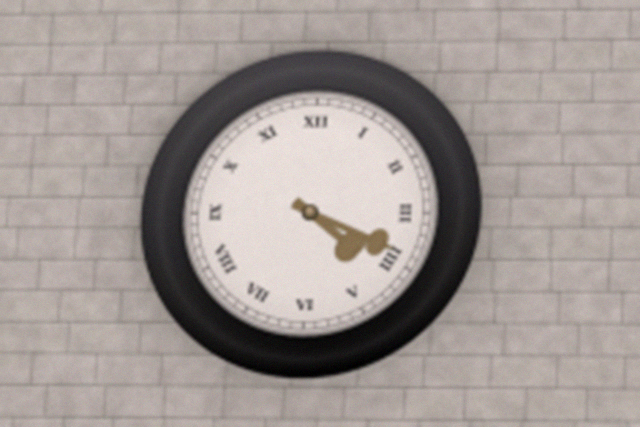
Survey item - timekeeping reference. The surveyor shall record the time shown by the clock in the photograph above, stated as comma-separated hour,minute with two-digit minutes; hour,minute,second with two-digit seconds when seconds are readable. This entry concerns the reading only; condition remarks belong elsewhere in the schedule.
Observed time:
4,19
